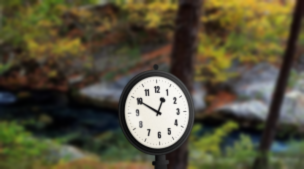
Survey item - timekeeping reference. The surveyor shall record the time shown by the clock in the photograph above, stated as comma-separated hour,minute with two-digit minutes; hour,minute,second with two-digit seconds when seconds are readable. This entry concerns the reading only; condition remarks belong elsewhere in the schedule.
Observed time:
12,50
